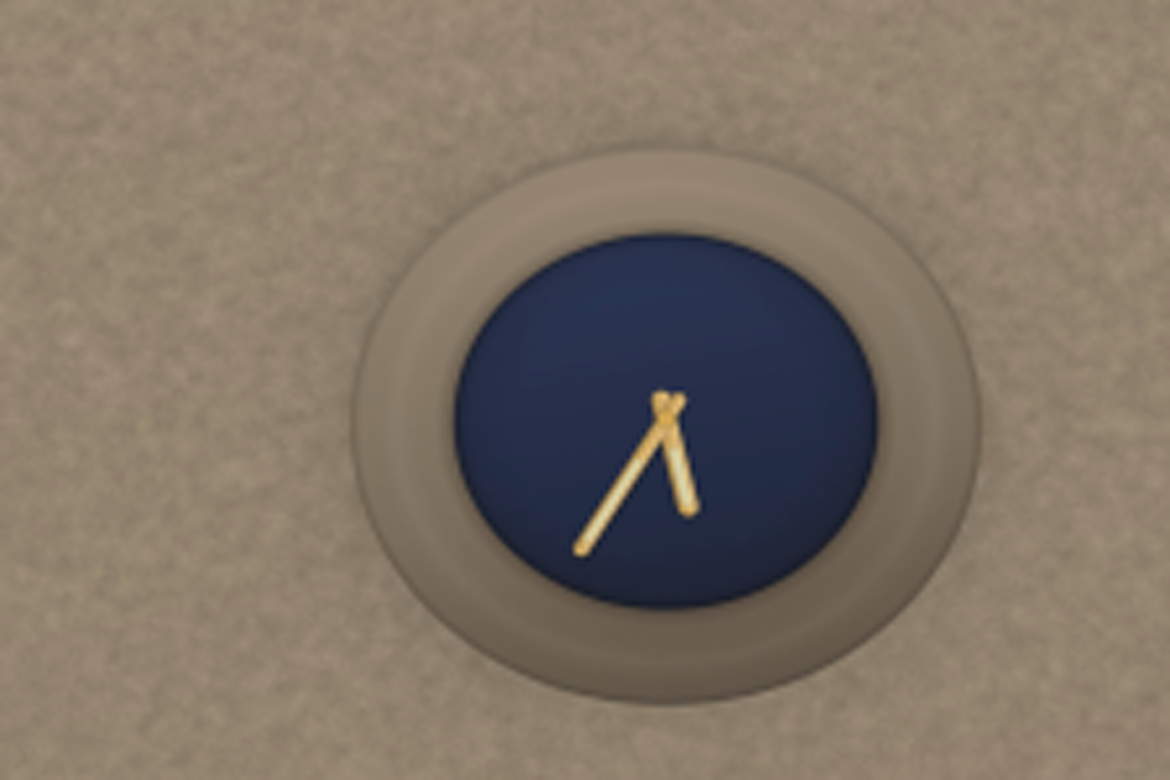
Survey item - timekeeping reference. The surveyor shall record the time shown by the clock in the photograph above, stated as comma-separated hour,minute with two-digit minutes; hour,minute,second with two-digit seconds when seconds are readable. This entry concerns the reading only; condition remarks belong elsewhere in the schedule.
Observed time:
5,35
